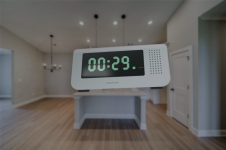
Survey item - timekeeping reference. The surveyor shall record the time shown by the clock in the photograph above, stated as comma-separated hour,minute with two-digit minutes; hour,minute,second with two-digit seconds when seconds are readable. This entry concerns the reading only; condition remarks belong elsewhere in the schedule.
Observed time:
0,29
